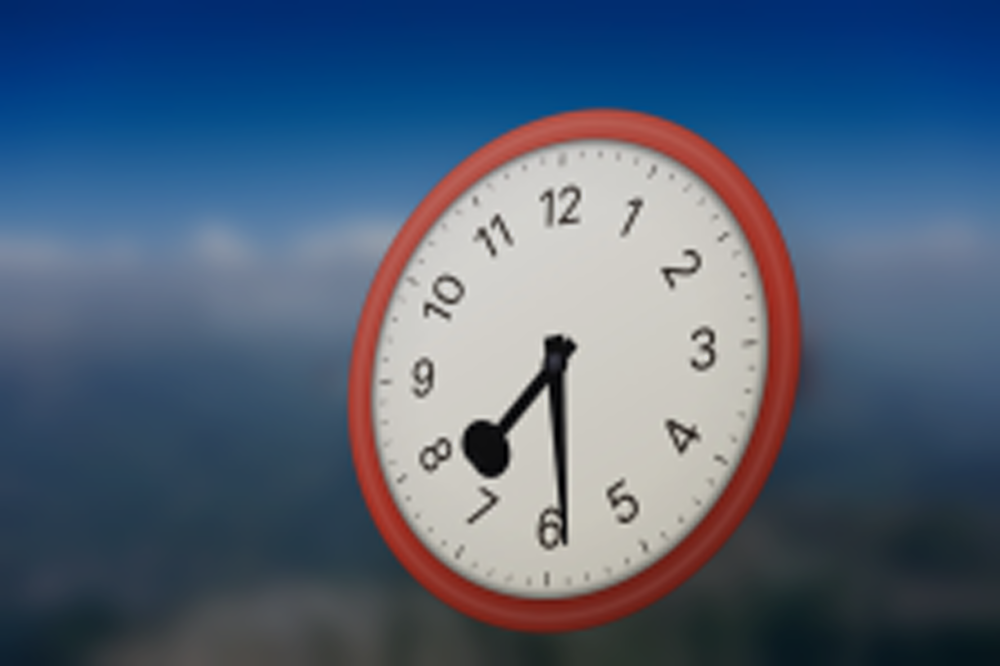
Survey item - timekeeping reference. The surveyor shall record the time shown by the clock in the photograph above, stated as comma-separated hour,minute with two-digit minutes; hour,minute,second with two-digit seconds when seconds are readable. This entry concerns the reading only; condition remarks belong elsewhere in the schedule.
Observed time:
7,29
